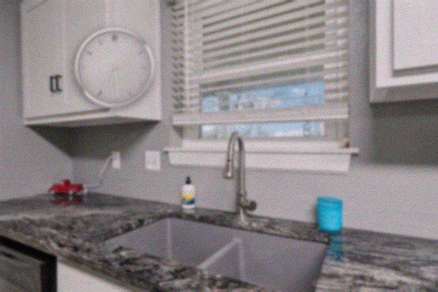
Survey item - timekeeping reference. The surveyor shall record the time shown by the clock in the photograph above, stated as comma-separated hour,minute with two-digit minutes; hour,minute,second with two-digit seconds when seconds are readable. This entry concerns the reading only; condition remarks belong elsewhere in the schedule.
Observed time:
6,29
